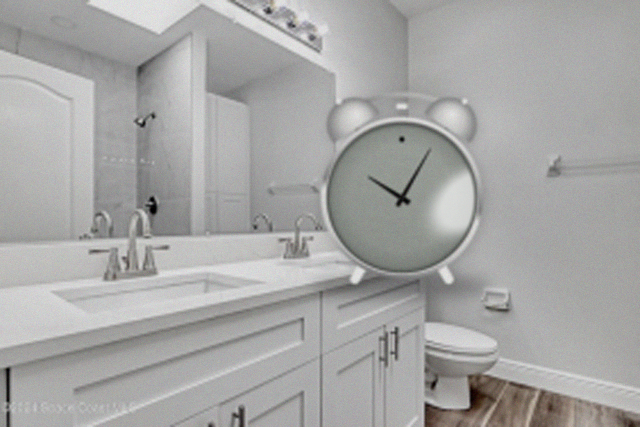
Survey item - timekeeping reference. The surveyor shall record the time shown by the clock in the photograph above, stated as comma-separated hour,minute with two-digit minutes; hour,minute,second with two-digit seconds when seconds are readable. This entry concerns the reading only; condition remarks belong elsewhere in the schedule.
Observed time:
10,05
